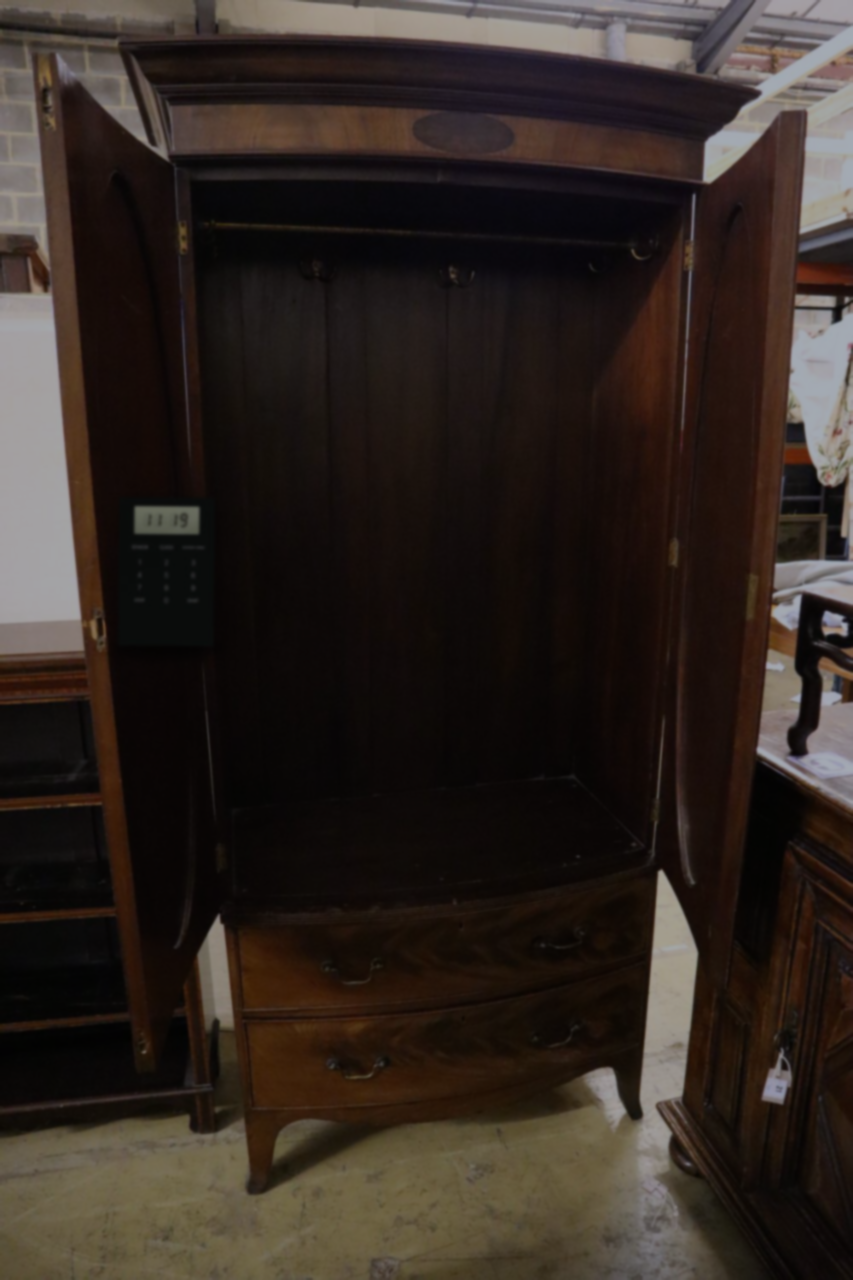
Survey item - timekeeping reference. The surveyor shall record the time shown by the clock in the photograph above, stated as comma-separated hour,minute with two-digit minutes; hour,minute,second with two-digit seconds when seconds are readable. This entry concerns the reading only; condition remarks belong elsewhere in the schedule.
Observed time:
11,19
